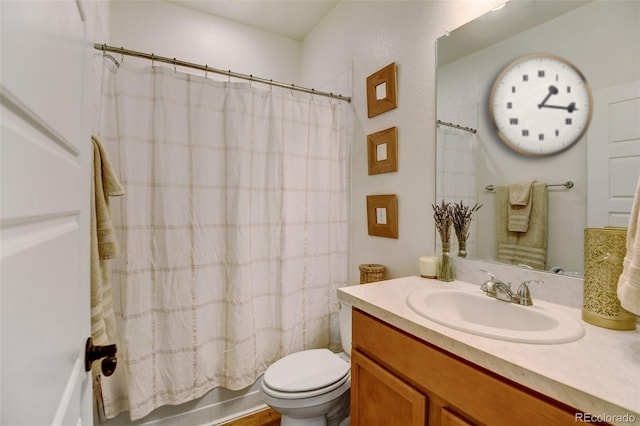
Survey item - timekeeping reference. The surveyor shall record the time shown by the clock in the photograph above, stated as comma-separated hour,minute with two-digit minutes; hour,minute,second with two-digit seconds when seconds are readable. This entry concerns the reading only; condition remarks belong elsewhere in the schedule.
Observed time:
1,16
